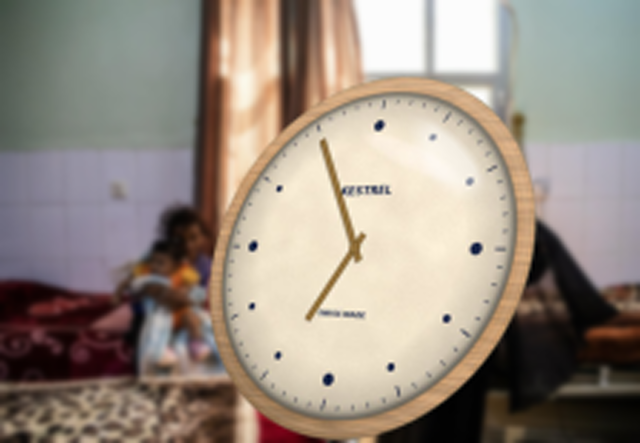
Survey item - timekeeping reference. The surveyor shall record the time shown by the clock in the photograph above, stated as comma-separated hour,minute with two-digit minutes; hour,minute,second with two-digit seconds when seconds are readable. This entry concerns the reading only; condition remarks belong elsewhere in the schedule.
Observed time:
6,55
